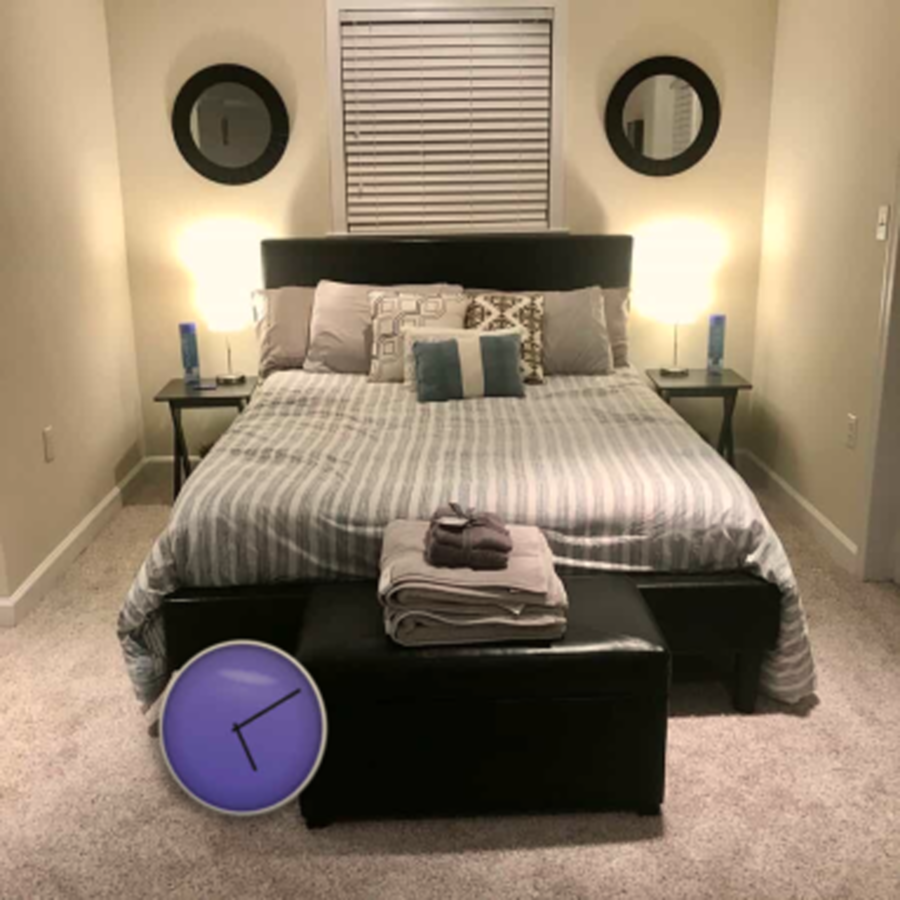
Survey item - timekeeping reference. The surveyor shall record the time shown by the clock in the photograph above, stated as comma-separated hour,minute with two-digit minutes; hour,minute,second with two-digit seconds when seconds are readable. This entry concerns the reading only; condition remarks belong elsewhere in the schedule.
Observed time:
5,10
